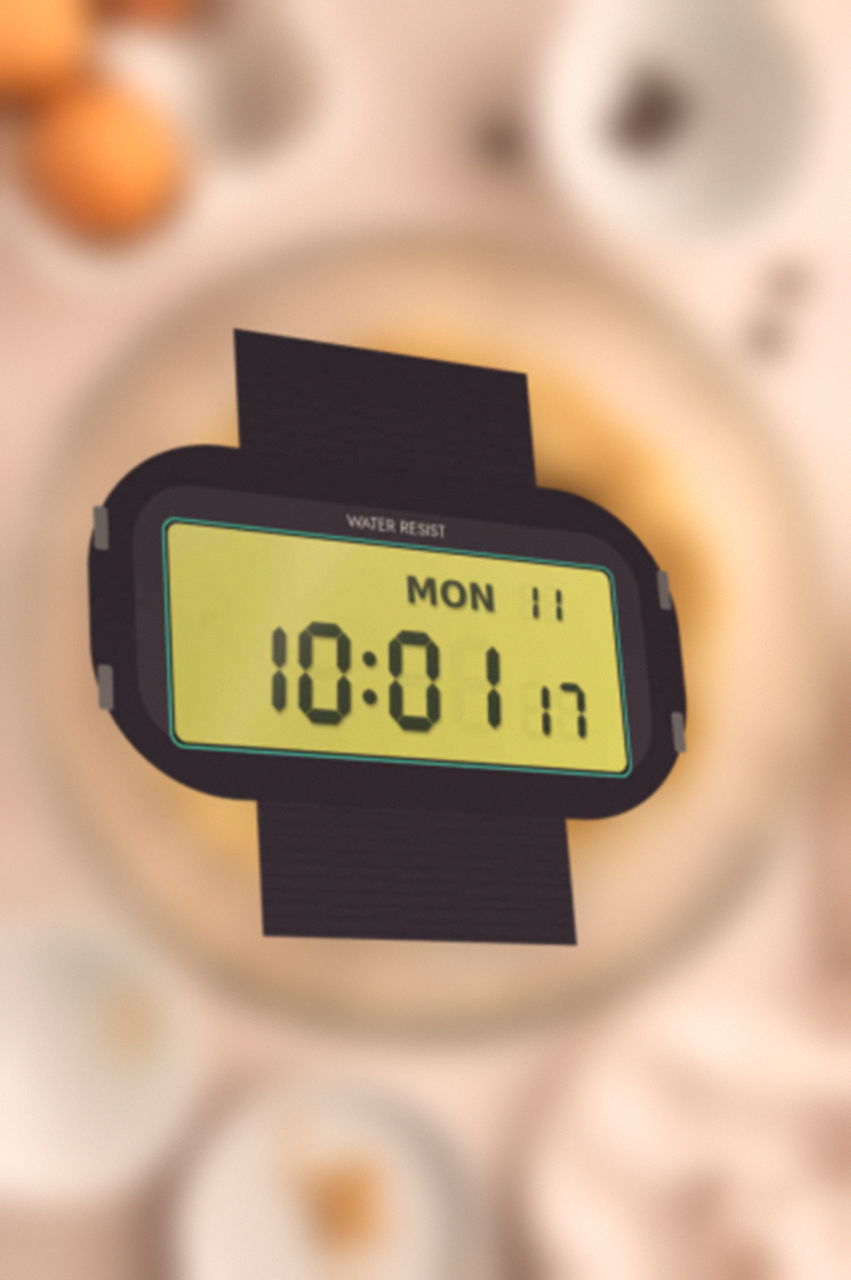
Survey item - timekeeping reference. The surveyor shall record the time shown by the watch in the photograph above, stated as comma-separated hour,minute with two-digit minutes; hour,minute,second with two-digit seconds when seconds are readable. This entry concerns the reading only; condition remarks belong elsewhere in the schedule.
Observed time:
10,01,17
